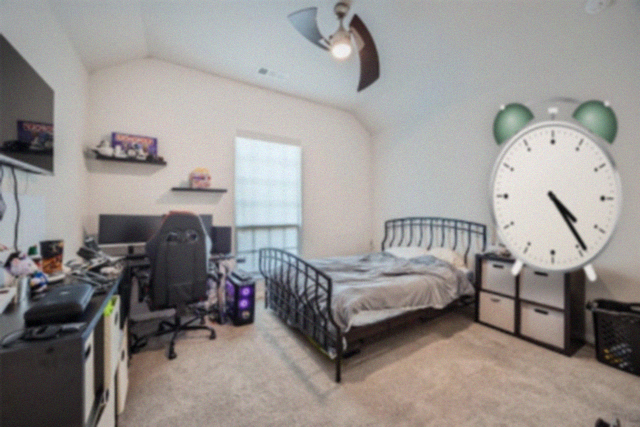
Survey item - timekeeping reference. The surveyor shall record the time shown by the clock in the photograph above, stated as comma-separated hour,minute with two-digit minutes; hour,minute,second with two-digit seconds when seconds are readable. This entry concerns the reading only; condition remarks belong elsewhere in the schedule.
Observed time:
4,24
